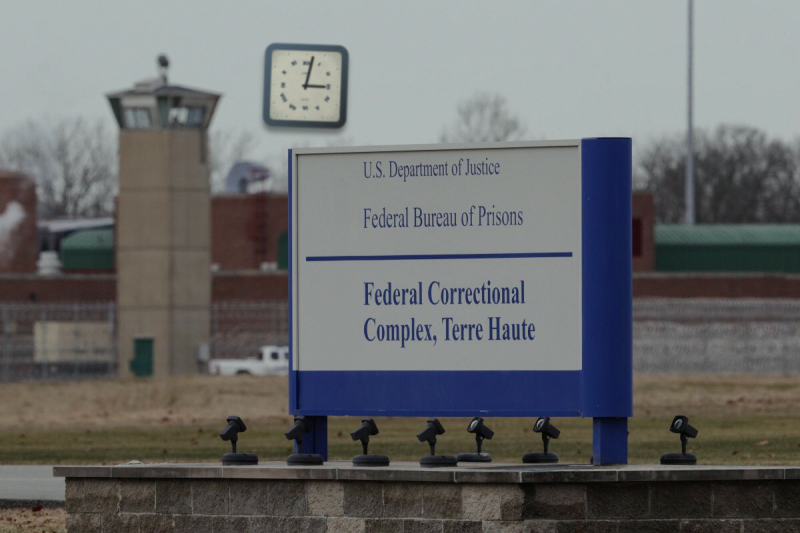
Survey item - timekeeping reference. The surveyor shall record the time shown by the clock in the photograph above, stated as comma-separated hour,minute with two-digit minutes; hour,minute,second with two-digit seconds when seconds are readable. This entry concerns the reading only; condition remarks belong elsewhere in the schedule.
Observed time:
3,02
